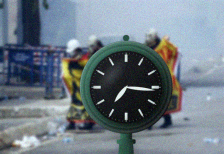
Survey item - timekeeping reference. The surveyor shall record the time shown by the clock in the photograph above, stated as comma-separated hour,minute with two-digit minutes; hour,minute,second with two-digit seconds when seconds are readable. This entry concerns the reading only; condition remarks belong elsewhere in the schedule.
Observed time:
7,16
